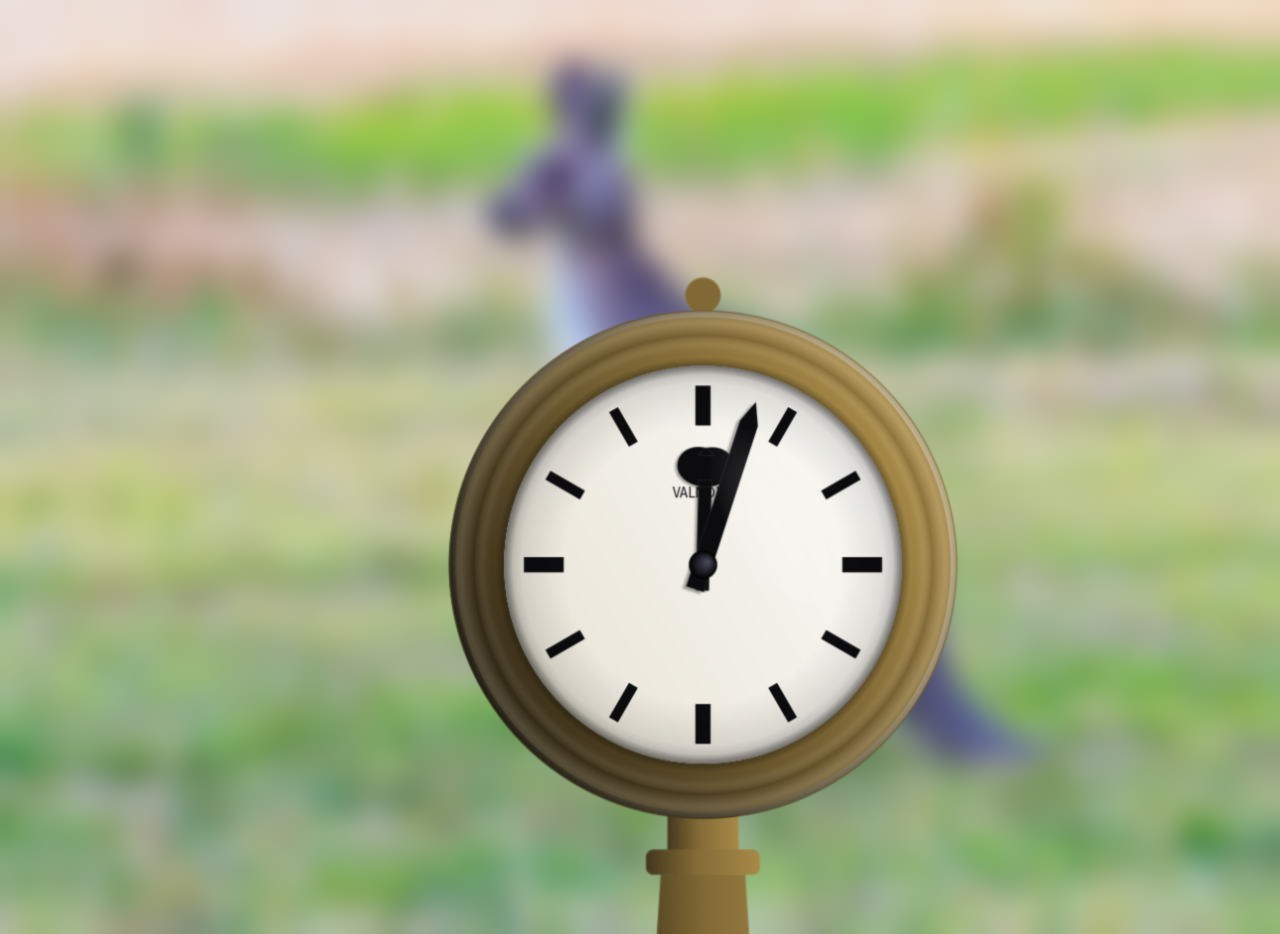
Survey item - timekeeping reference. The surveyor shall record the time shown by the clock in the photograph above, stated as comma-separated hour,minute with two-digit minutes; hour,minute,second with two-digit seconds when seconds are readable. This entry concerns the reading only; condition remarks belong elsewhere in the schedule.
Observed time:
12,03
